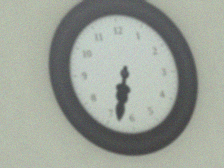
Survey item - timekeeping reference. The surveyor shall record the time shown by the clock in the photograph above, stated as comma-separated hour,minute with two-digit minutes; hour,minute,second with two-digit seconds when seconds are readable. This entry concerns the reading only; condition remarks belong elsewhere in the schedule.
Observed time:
6,33
